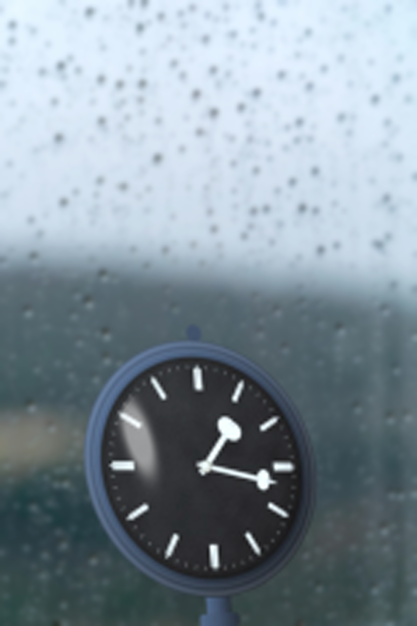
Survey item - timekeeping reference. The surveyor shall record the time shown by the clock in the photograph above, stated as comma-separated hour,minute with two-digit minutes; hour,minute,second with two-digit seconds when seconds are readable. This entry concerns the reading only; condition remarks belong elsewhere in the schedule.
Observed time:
1,17
